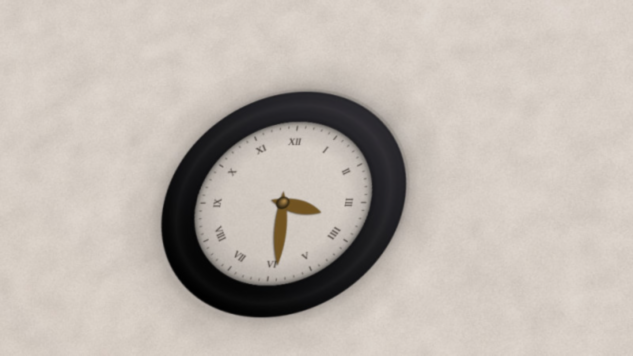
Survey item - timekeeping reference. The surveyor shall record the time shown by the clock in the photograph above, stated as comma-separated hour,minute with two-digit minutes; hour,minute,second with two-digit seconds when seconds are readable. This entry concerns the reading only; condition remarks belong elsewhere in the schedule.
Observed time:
3,29
